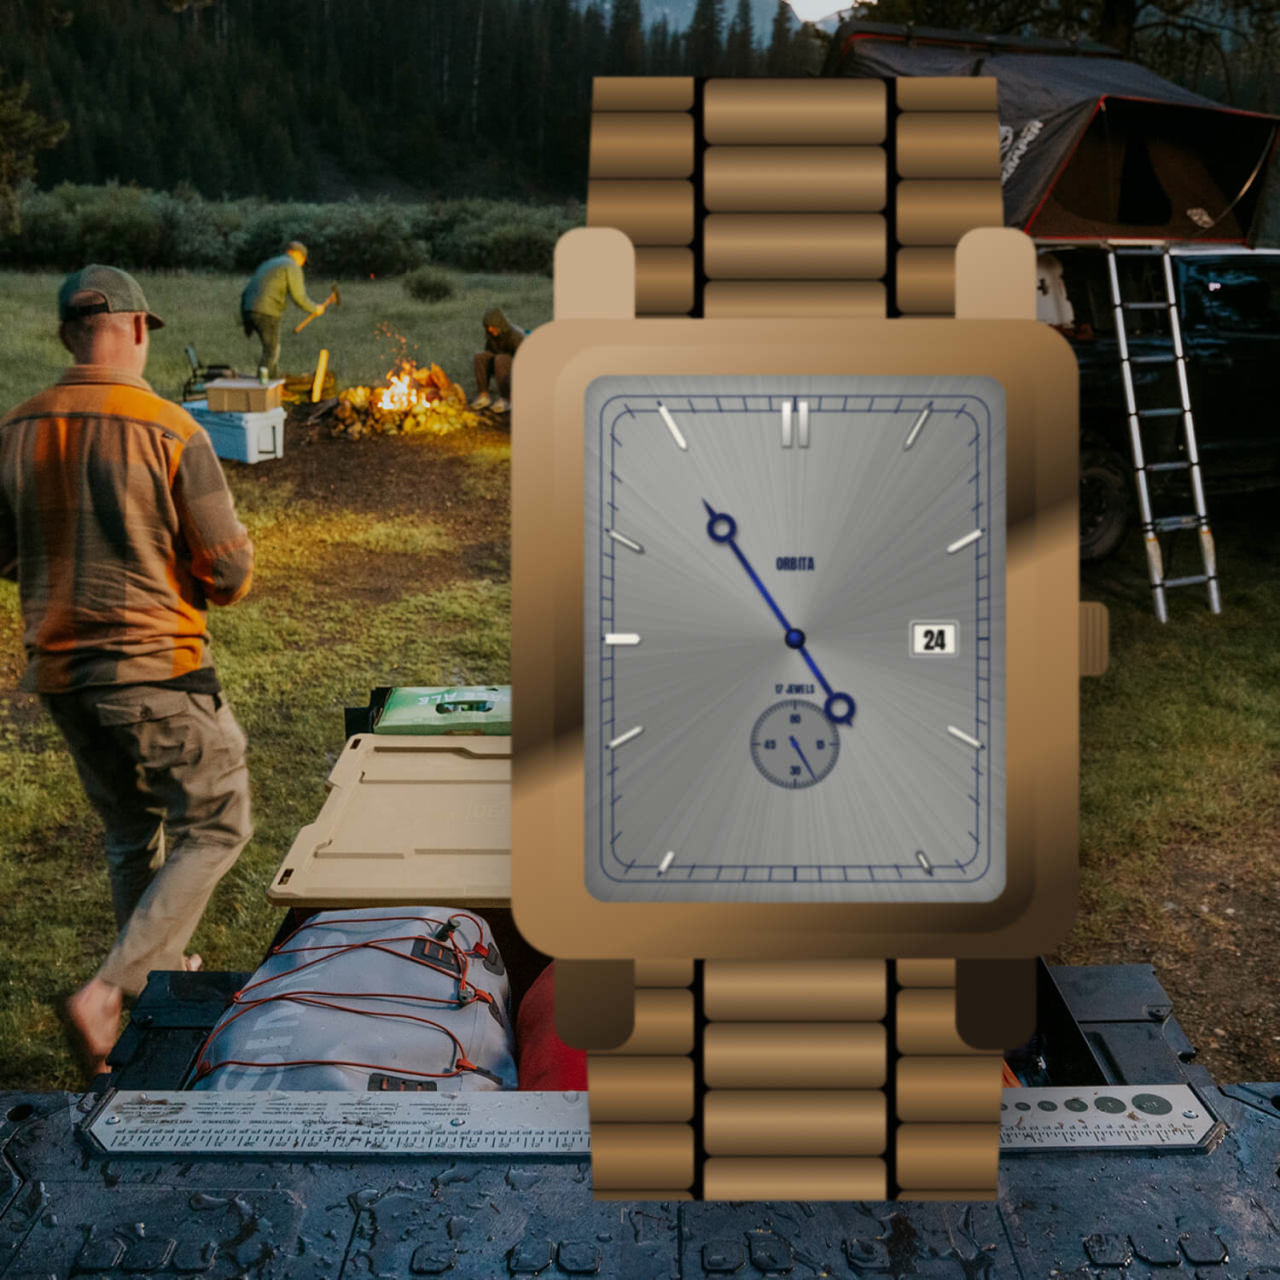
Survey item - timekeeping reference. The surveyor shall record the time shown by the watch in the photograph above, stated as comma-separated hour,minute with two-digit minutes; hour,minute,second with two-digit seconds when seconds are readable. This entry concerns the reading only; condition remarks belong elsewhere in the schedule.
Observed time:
4,54,25
